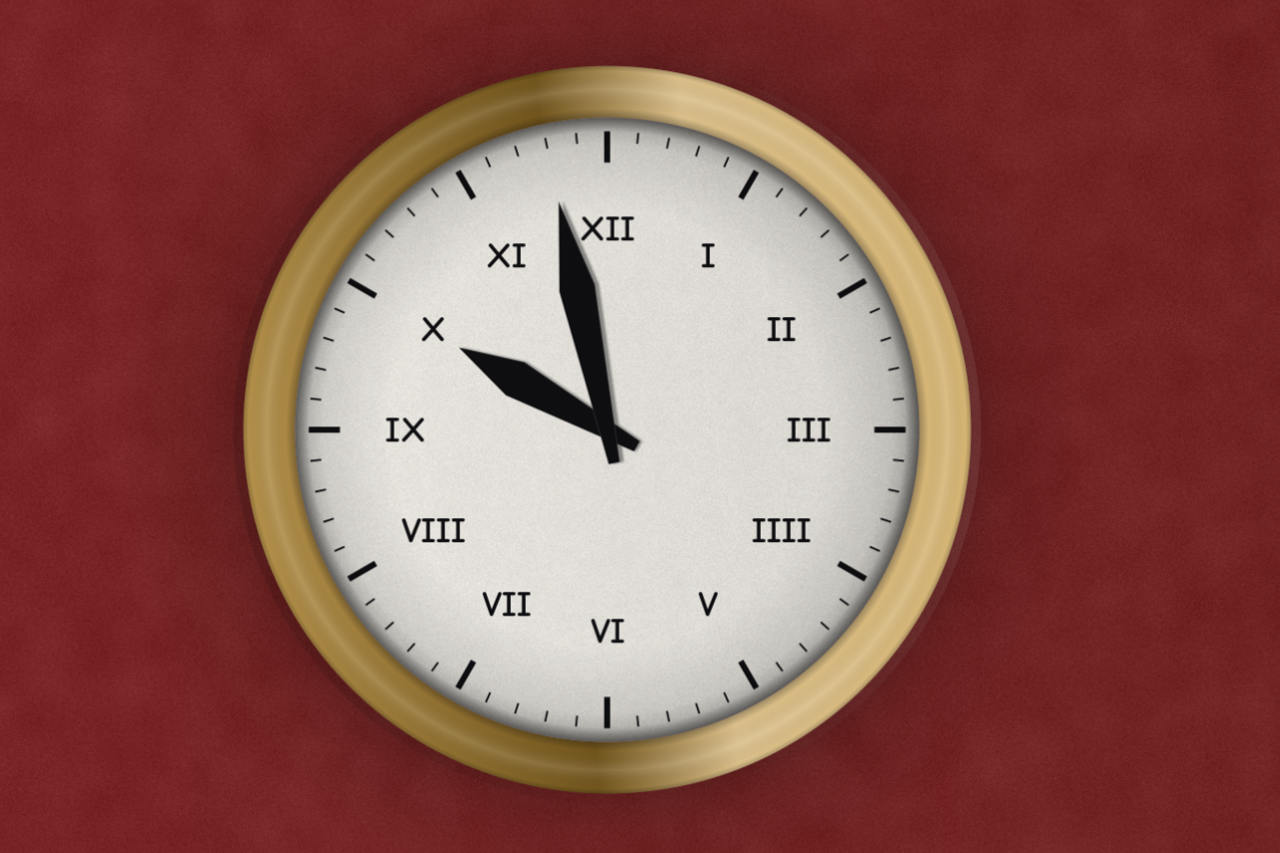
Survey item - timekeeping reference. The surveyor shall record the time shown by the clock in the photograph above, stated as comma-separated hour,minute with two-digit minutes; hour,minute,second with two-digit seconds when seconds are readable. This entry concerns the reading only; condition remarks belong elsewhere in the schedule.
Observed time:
9,58
